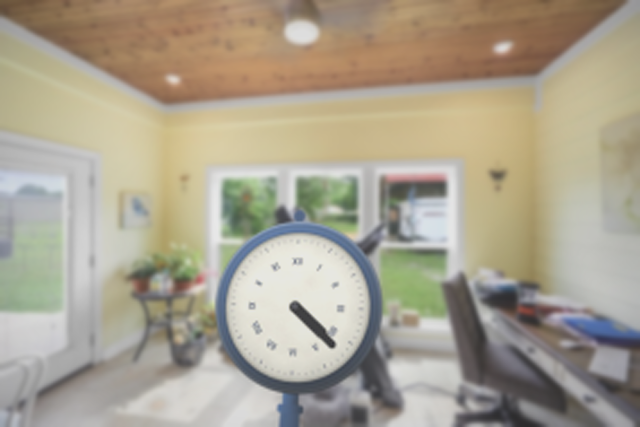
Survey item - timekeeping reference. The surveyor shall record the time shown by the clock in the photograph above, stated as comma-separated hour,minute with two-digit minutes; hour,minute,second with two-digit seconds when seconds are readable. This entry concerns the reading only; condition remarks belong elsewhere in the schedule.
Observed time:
4,22
